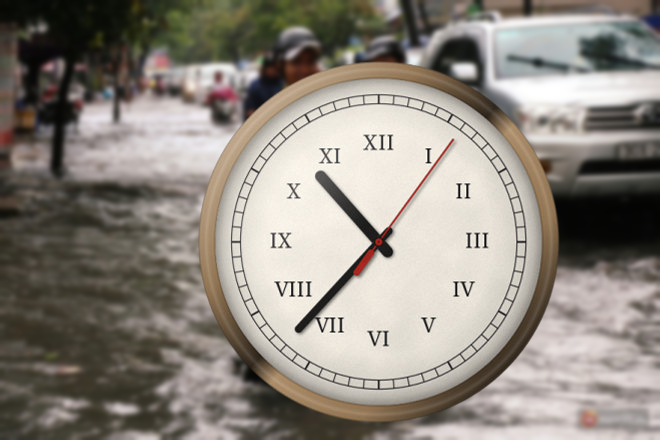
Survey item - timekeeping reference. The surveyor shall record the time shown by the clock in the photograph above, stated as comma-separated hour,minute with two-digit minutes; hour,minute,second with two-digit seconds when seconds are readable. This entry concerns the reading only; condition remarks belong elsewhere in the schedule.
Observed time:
10,37,06
